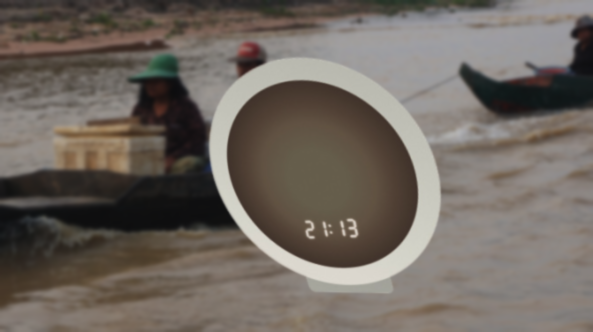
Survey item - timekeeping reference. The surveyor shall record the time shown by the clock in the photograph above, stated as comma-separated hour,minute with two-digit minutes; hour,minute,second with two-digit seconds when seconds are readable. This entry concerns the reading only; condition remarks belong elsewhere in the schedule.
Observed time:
21,13
